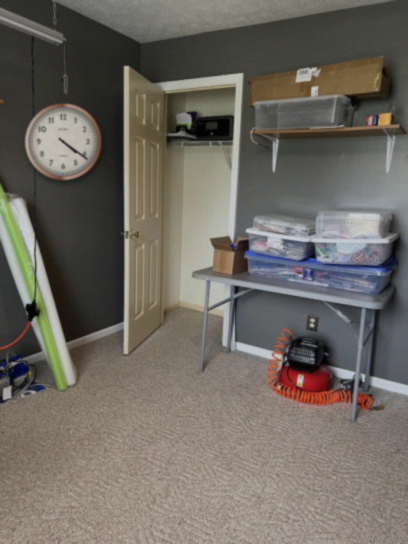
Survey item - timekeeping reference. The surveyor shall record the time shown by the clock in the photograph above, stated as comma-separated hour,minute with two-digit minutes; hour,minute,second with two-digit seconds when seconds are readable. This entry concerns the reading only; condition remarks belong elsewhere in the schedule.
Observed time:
4,21
